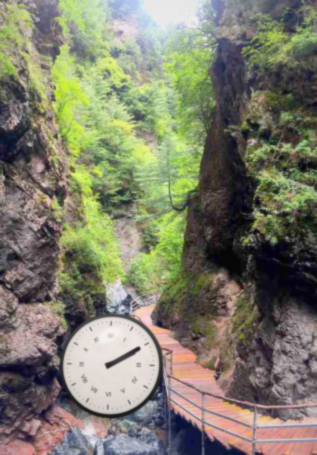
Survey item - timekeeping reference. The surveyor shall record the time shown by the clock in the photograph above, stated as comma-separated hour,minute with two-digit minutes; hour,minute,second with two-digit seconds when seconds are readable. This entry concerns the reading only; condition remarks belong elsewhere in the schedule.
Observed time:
2,10
